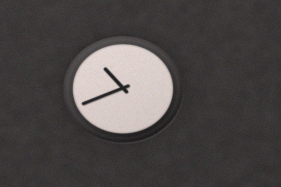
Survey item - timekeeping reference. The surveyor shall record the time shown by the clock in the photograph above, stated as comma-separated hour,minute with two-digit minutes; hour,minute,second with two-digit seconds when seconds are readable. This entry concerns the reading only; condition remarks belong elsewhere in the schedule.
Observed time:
10,41
